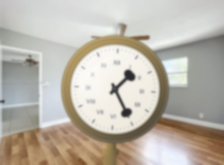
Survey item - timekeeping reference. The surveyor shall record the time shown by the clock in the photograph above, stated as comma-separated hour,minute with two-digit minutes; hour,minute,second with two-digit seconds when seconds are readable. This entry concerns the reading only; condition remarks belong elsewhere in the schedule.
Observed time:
1,25
